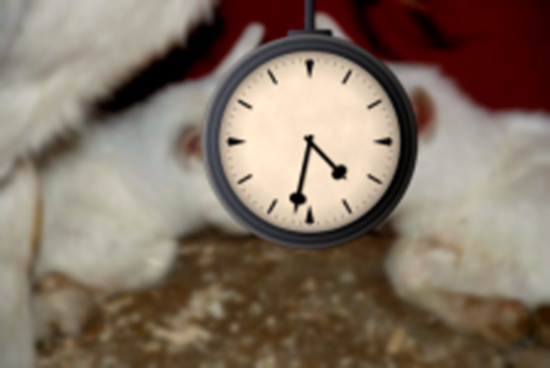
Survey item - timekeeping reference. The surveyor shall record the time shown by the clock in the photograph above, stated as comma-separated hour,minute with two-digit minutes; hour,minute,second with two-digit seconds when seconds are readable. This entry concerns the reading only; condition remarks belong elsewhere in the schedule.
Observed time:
4,32
